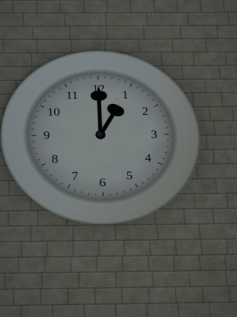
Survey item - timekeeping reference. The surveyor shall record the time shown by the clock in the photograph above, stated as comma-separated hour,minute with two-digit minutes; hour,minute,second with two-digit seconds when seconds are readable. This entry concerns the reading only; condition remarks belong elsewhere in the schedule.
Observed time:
1,00
